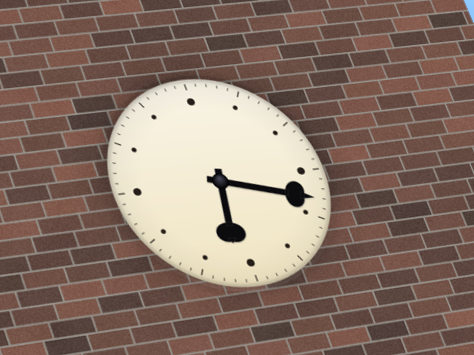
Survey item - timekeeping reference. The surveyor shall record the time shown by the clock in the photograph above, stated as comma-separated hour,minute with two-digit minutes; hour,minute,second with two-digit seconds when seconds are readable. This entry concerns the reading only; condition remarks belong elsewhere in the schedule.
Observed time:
6,18
